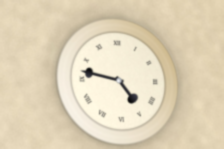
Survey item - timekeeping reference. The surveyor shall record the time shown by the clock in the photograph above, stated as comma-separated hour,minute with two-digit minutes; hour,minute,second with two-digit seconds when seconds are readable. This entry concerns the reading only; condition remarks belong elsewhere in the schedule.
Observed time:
4,47
